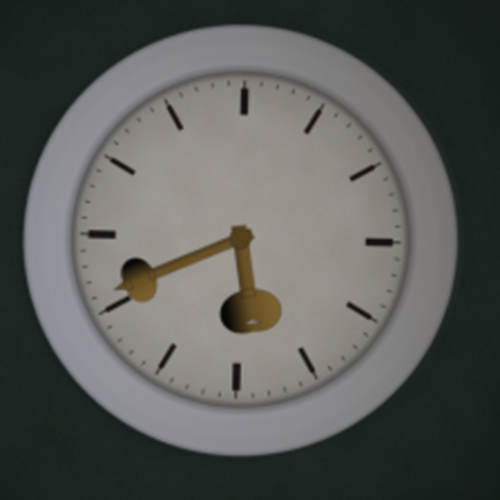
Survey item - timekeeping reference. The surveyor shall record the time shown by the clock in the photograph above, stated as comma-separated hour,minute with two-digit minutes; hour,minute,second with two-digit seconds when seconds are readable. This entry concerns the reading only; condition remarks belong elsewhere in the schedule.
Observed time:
5,41
